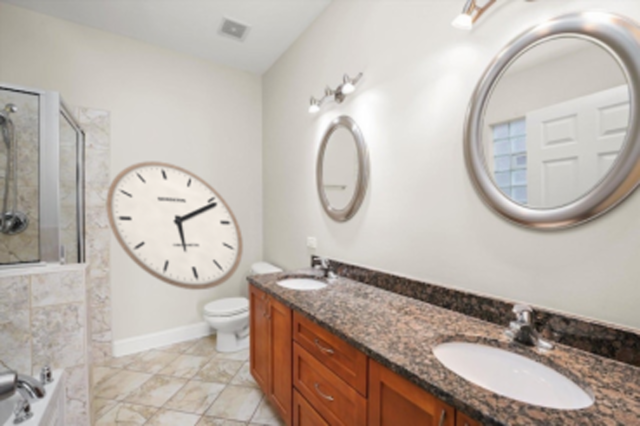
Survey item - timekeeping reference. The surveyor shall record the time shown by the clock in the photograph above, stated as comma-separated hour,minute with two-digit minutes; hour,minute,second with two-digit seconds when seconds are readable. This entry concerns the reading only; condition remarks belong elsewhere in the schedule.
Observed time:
6,11
